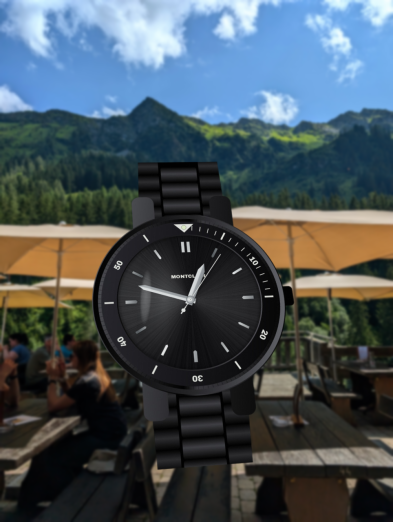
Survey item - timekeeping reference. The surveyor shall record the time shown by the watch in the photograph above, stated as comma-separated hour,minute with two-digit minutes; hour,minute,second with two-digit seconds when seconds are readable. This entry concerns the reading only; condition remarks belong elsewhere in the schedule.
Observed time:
12,48,06
